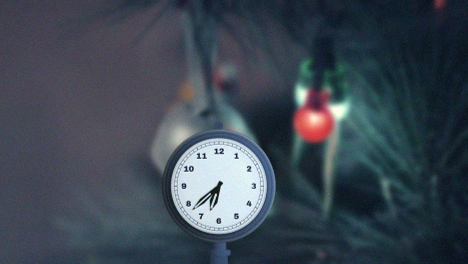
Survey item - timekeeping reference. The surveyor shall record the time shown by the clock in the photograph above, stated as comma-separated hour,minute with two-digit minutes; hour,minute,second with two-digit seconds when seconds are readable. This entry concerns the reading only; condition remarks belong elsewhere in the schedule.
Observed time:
6,38
